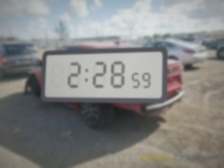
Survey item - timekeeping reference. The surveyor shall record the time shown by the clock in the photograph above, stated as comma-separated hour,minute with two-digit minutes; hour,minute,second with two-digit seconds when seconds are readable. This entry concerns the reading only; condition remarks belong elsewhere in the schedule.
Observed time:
2,28,59
